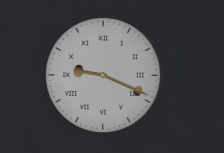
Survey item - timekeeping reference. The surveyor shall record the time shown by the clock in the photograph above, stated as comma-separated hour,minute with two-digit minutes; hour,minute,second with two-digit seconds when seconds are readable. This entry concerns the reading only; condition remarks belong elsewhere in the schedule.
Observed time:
9,19
